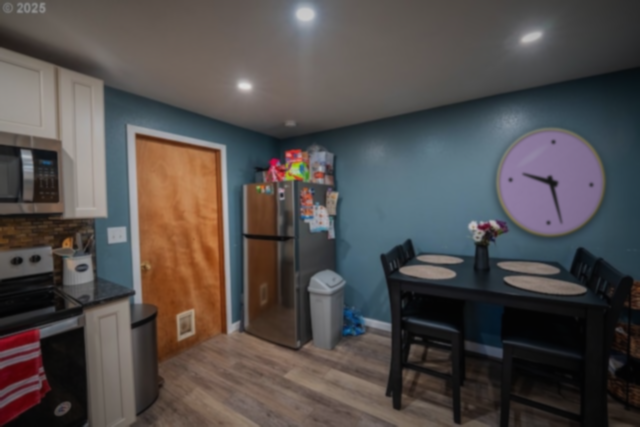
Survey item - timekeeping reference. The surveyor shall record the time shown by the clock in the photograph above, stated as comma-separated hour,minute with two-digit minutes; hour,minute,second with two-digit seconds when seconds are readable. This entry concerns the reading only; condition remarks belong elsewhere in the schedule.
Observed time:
9,27
